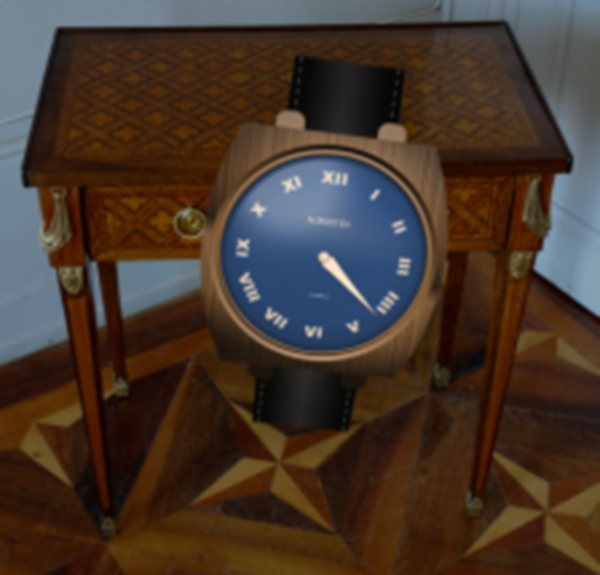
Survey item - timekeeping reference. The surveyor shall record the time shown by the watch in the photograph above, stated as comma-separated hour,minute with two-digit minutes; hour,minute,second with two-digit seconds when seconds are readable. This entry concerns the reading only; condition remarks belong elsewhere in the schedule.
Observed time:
4,22
